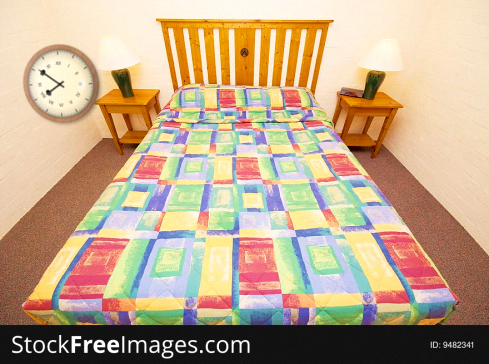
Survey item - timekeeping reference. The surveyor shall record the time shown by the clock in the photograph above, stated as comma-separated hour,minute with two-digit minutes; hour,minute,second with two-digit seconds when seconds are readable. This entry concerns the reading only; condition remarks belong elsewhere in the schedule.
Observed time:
7,51
